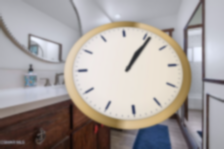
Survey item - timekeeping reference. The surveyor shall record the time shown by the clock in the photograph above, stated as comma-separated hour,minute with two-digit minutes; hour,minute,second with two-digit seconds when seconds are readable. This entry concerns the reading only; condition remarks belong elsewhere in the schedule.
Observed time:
1,06
